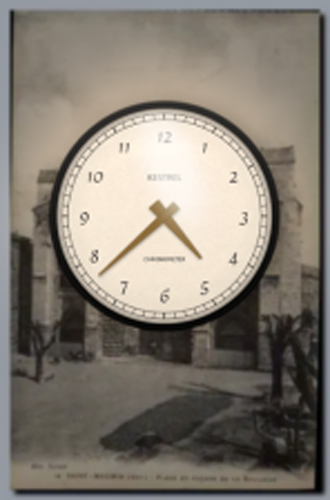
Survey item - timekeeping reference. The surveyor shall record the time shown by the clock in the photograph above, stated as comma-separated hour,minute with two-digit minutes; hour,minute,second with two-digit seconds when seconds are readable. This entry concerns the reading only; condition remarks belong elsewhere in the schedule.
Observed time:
4,38
